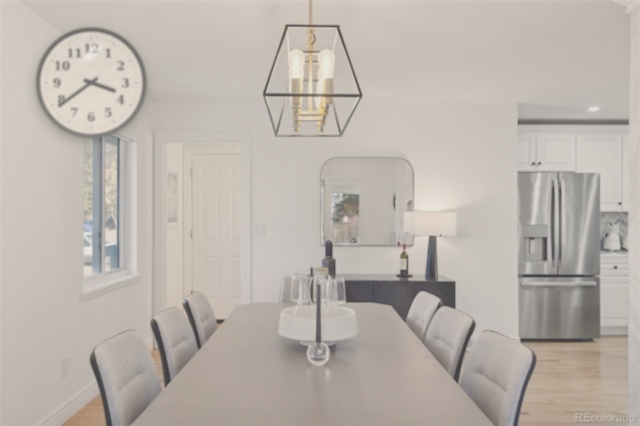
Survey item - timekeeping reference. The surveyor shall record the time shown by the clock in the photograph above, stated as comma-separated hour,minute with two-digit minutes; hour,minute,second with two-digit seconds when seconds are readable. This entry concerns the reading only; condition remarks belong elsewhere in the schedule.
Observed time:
3,39
